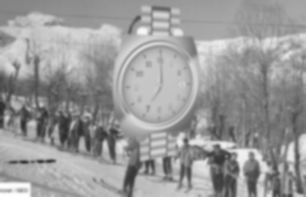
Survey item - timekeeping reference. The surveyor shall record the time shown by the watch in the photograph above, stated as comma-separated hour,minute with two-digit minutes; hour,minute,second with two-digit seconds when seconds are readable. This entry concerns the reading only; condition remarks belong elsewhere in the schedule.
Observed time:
7,00
